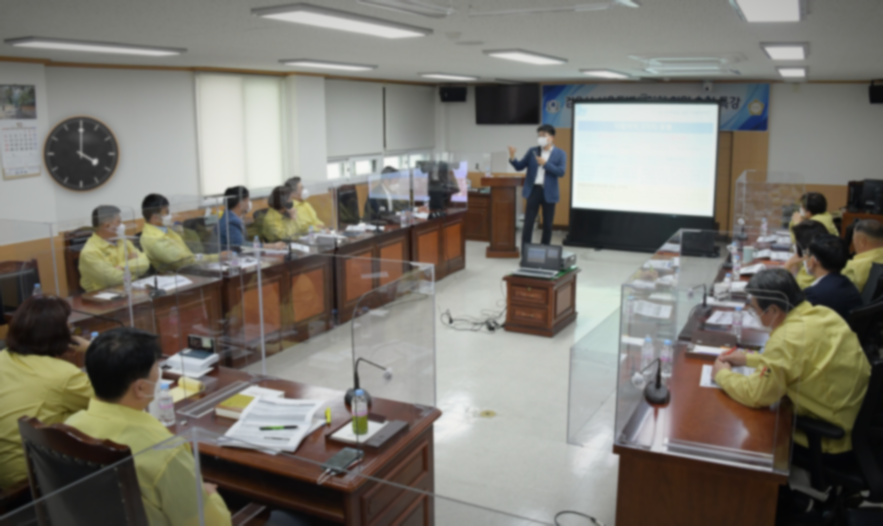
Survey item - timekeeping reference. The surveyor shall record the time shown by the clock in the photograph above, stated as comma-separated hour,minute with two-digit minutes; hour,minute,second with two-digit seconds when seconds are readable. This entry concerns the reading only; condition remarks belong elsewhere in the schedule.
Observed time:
4,00
